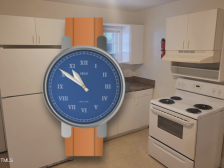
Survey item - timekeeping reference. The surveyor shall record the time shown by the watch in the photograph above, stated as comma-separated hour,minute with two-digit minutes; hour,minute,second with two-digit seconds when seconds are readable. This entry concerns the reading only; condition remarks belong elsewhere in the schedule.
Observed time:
10,51
